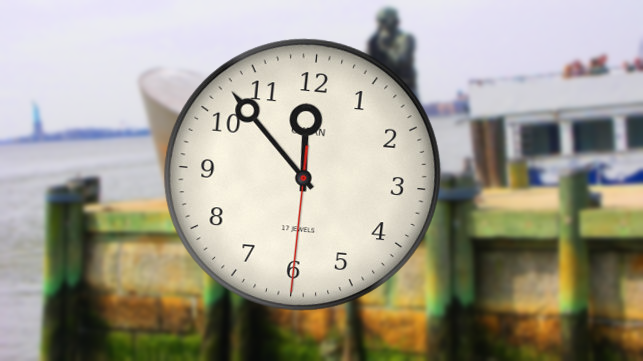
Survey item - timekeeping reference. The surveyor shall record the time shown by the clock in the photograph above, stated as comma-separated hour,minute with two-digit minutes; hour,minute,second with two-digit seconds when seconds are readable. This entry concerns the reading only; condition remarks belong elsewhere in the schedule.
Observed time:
11,52,30
